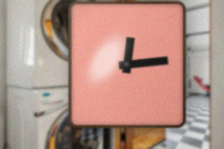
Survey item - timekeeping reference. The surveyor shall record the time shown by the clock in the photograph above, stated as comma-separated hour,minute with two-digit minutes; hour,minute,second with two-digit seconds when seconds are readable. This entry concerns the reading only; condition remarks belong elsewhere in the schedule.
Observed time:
12,14
